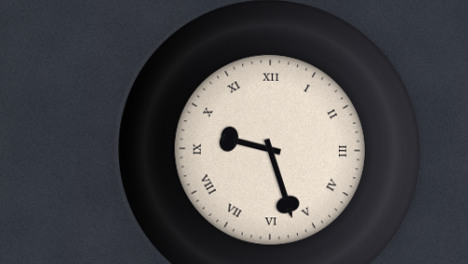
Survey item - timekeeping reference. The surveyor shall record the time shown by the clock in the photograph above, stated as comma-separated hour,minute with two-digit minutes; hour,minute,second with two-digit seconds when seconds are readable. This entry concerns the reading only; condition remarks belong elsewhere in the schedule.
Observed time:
9,27
